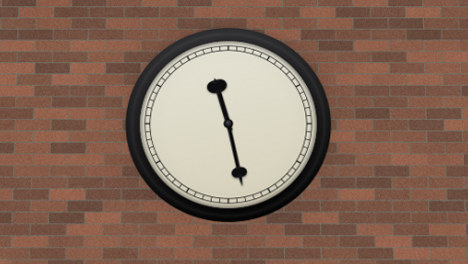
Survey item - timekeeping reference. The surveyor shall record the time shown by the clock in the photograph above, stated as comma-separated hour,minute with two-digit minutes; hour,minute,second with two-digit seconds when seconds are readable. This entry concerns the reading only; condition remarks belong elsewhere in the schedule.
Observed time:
11,28
